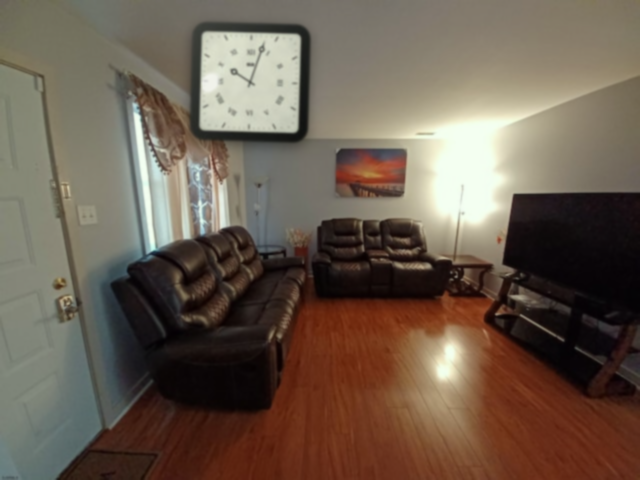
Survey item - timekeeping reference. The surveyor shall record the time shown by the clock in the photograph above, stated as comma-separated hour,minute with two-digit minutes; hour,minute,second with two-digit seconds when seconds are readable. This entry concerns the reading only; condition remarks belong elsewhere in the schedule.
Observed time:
10,03
